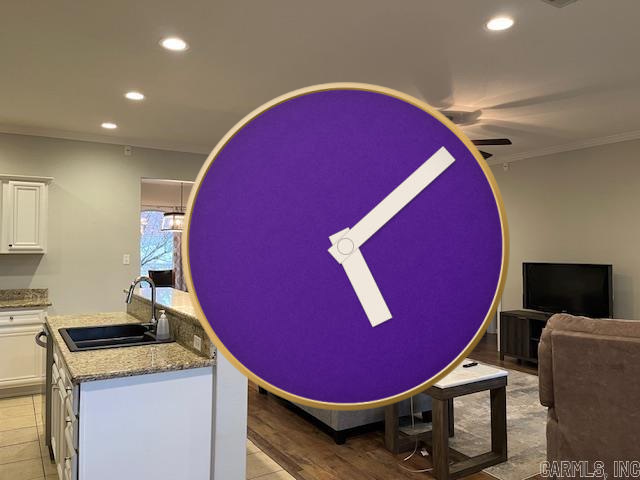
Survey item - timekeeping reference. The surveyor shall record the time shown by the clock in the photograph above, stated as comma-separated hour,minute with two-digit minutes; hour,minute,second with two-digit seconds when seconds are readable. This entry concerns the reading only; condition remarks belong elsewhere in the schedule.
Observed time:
5,08
